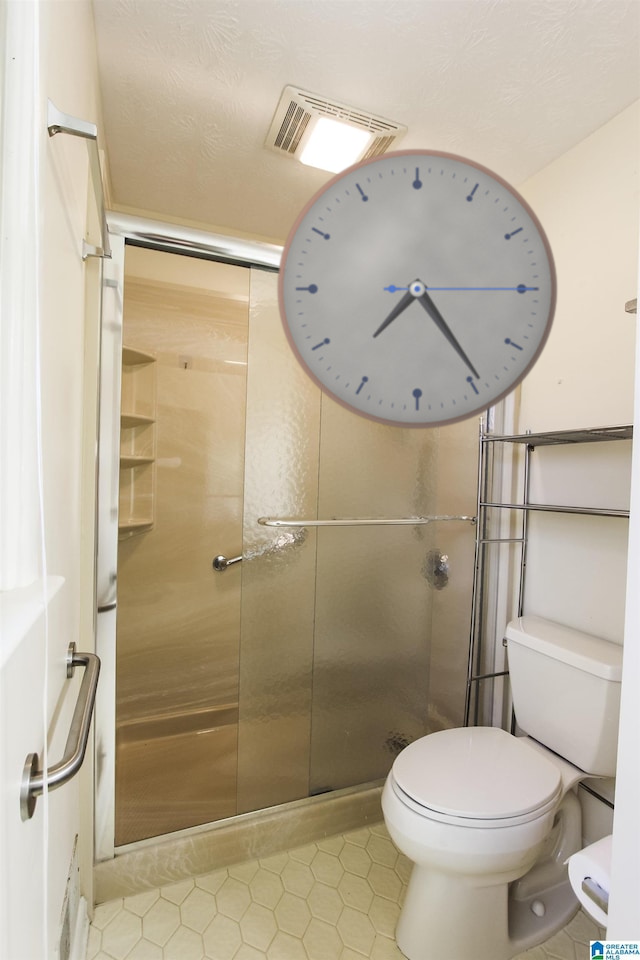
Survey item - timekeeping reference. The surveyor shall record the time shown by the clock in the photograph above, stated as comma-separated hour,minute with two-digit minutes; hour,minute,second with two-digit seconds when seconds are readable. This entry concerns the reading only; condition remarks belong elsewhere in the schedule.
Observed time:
7,24,15
